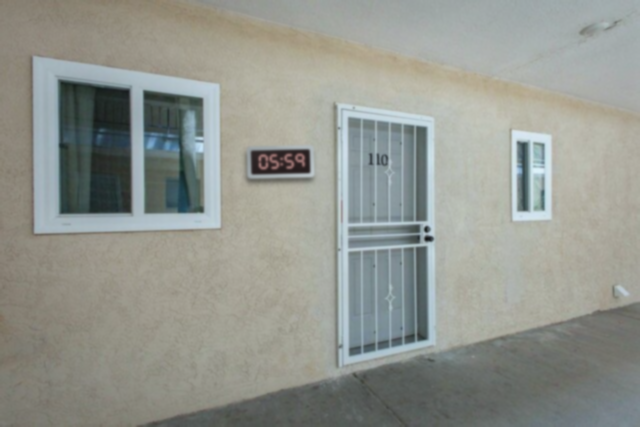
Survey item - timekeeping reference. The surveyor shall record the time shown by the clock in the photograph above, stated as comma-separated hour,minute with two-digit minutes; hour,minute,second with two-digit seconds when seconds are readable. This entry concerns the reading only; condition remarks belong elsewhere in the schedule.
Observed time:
5,59
